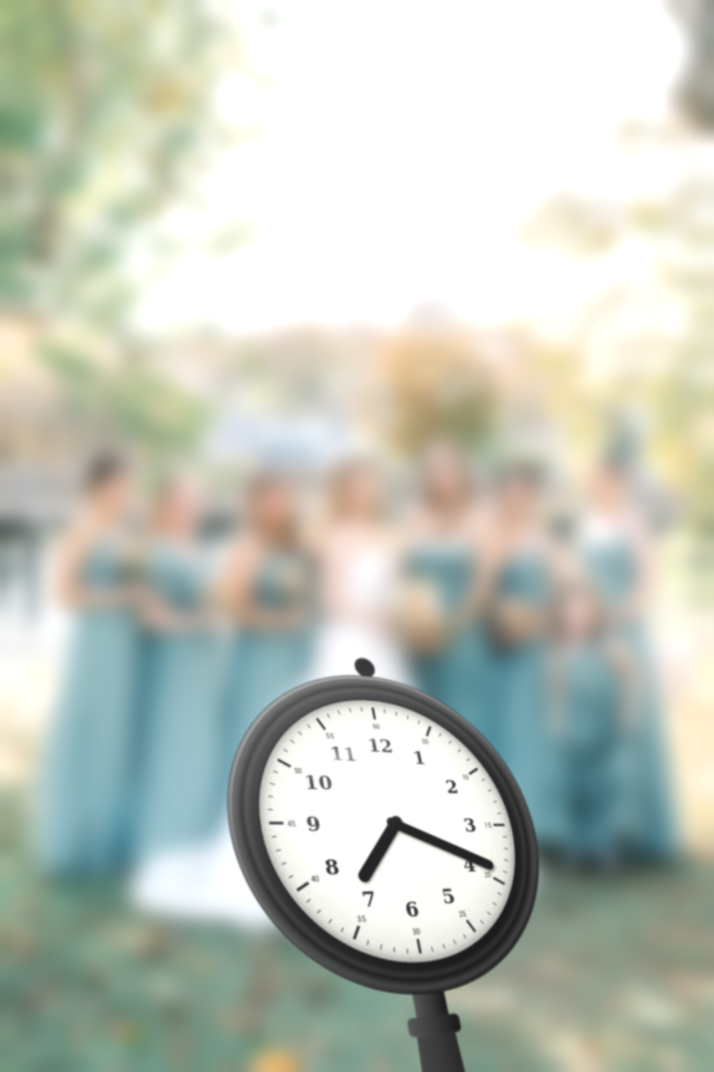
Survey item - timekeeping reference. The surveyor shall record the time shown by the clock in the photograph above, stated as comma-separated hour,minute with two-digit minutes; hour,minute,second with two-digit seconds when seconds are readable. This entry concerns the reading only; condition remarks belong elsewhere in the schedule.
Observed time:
7,19
